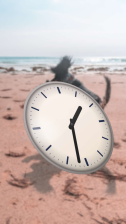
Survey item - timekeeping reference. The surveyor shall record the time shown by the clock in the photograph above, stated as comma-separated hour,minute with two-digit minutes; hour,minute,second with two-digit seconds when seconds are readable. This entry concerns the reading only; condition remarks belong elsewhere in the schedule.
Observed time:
1,32
